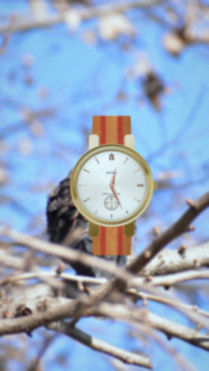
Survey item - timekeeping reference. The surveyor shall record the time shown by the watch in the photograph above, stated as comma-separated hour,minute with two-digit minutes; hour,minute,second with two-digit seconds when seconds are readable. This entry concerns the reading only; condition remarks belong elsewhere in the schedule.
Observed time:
12,26
